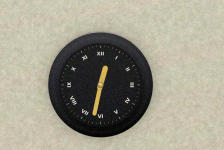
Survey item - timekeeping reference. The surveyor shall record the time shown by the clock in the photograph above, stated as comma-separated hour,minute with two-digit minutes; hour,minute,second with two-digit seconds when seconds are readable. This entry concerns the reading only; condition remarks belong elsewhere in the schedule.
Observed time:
12,32
